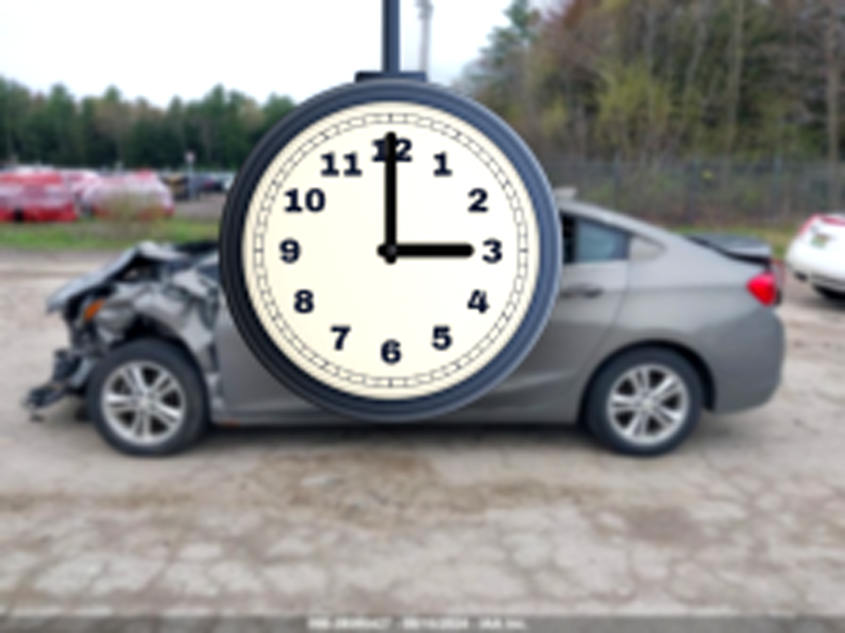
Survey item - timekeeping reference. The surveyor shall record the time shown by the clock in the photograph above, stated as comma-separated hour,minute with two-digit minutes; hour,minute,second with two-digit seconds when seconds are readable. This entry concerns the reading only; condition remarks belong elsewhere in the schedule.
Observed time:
3,00
